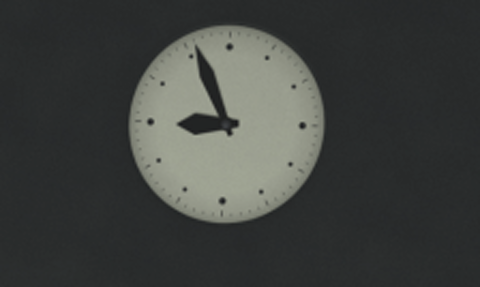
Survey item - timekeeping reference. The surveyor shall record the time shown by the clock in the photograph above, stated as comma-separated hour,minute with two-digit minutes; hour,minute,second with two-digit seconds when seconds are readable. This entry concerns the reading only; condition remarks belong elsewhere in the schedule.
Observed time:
8,56
